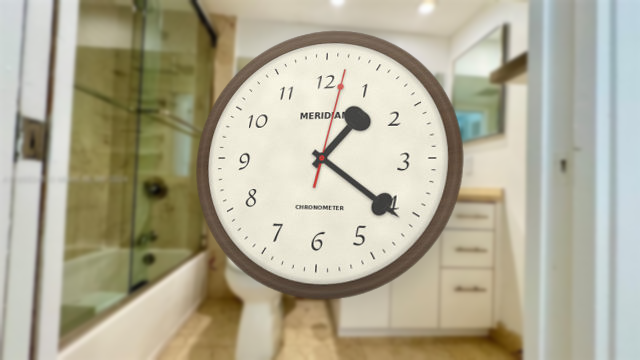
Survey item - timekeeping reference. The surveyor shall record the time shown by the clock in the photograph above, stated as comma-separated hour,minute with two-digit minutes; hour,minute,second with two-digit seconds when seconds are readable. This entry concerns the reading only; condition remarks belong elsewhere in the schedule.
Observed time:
1,21,02
